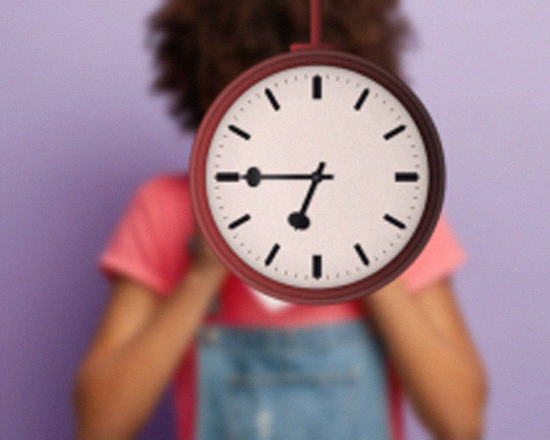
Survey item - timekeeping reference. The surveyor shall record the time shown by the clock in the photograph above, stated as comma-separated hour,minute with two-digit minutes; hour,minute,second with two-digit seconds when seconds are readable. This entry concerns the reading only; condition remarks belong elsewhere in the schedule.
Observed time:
6,45
